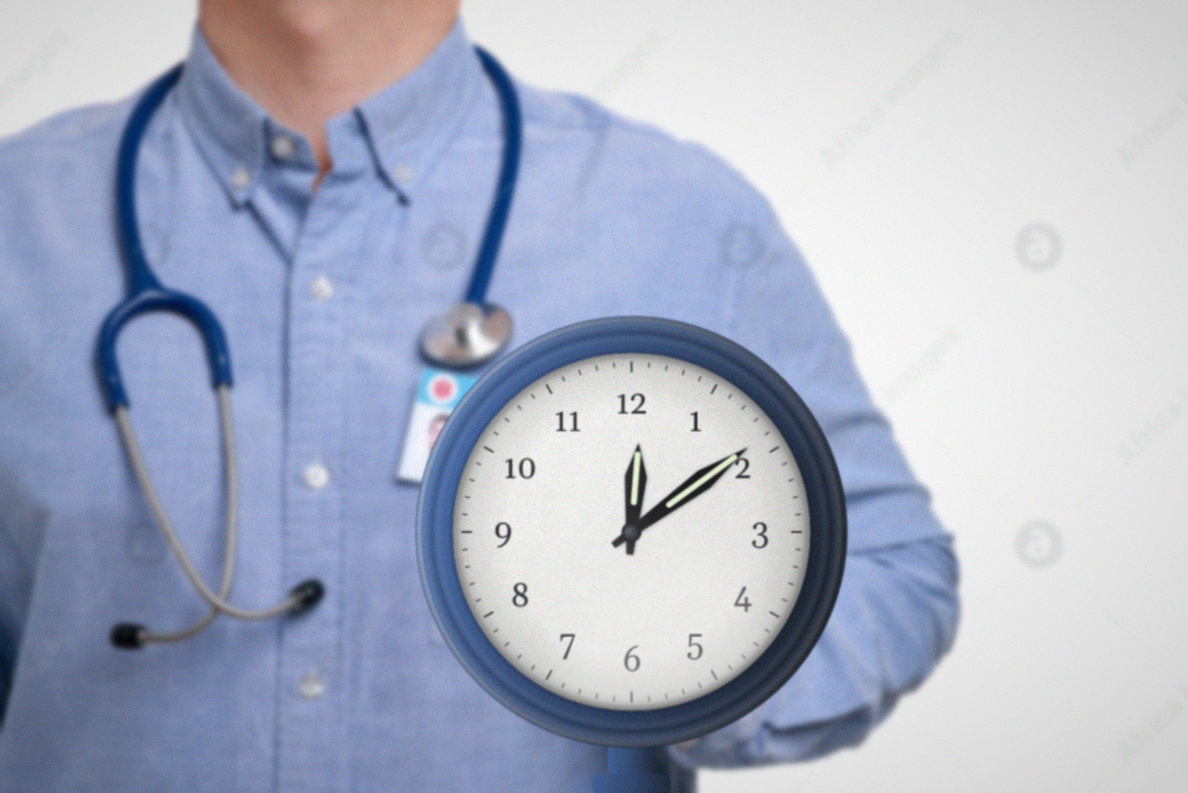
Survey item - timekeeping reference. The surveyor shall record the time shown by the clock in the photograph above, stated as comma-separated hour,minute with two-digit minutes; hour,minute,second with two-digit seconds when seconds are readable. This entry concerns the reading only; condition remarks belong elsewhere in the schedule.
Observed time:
12,09
